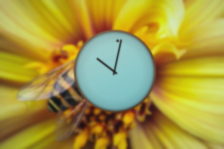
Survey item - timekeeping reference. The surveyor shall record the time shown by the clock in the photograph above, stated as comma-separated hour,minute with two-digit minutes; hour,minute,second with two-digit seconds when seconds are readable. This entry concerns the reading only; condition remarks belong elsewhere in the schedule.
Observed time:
10,01
